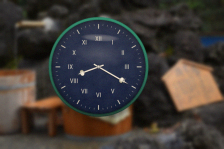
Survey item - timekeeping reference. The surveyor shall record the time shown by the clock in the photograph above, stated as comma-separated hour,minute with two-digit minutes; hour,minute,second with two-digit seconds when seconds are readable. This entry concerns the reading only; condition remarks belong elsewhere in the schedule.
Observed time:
8,20
